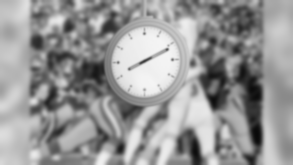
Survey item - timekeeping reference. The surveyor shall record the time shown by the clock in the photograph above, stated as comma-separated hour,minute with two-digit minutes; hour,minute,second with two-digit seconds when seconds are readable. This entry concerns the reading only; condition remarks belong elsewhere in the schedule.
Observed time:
8,11
